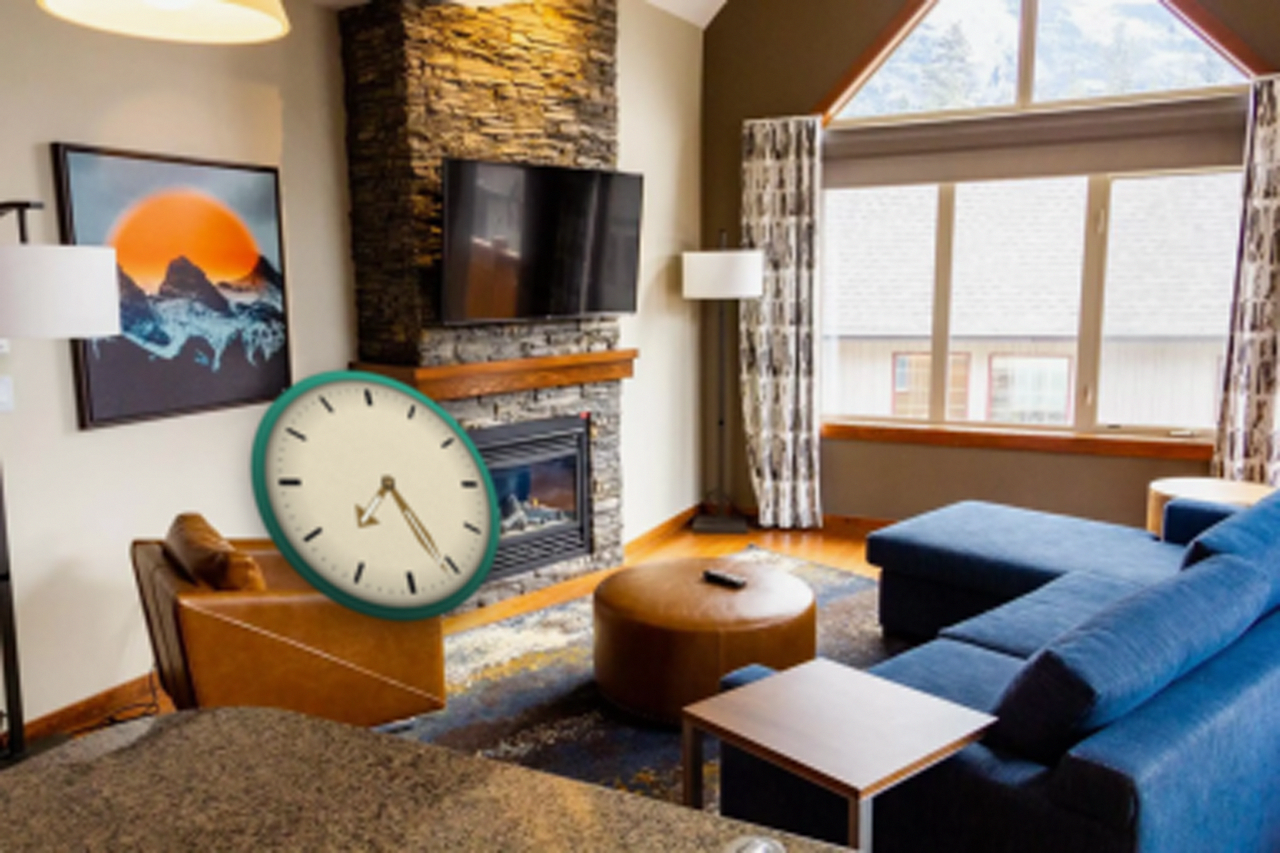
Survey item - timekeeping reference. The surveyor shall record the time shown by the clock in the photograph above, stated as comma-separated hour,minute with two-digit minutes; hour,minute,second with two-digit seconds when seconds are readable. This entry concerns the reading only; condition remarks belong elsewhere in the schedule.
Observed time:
7,26
